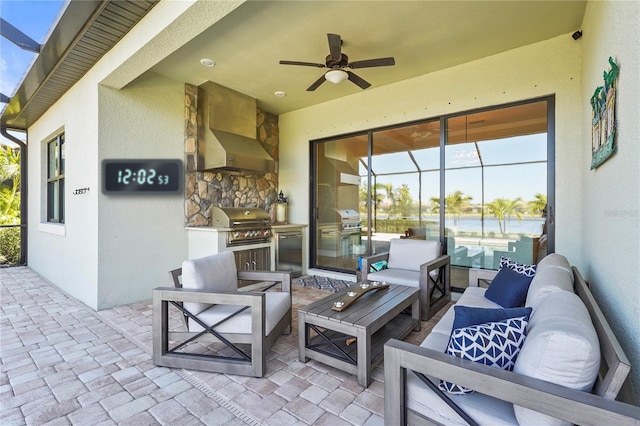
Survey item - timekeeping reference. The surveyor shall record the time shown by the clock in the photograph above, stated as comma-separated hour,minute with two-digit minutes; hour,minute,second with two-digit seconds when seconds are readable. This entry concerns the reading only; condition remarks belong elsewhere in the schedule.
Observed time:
12,02
